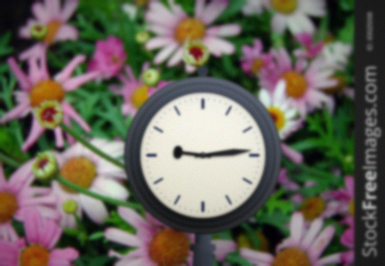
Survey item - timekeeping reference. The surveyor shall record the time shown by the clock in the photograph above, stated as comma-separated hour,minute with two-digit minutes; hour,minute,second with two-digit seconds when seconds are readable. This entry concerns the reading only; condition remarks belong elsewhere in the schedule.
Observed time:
9,14
